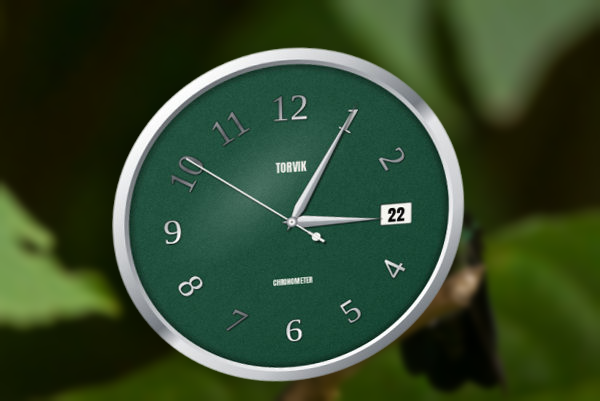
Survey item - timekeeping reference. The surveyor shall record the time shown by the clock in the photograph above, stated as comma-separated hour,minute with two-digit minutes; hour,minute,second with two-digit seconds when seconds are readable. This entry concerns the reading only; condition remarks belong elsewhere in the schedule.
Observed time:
3,04,51
